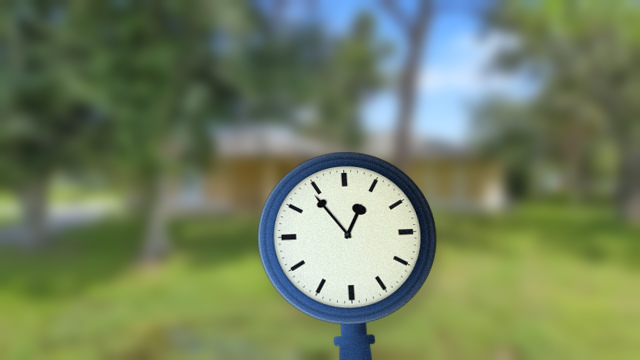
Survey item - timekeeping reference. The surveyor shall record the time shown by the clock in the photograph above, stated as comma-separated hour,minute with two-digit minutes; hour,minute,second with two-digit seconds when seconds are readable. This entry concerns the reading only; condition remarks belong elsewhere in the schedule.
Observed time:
12,54
